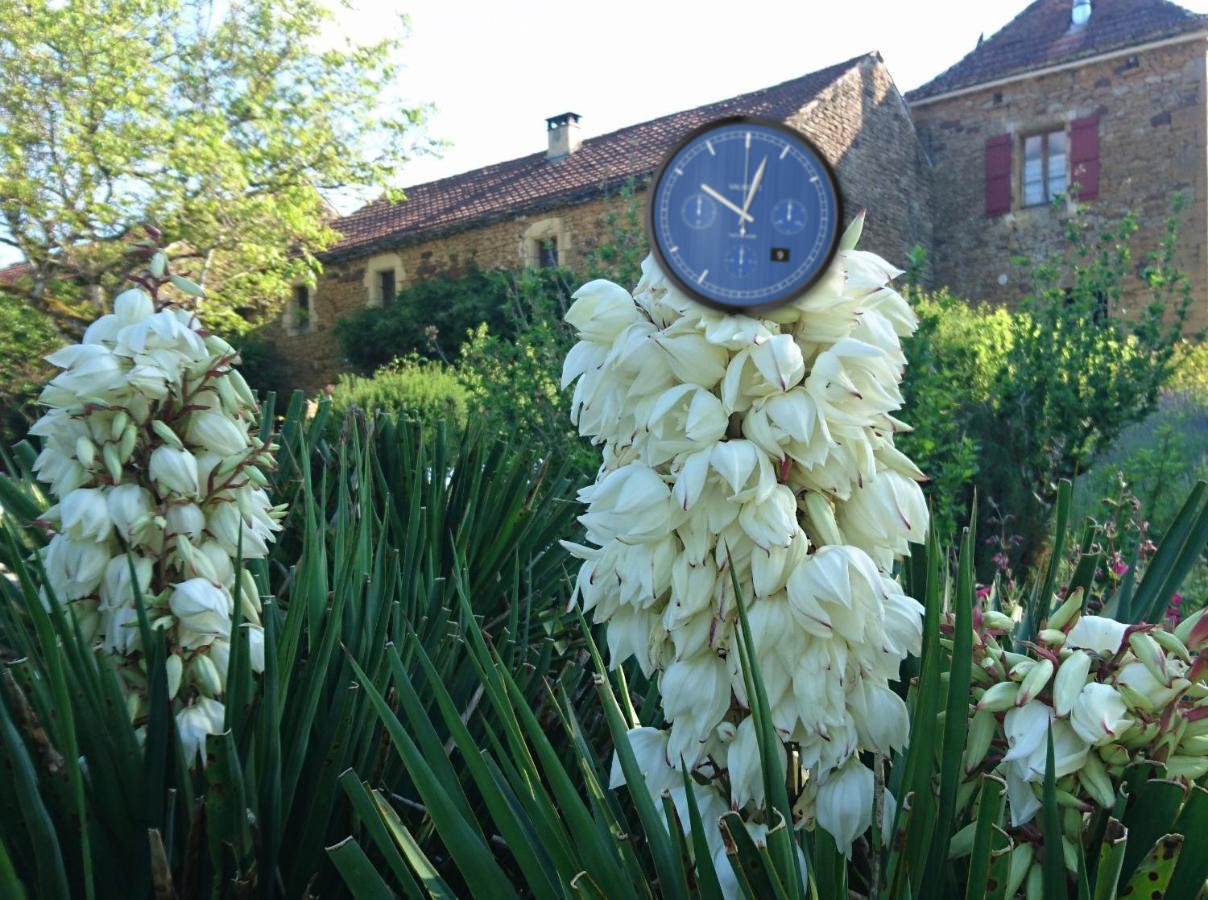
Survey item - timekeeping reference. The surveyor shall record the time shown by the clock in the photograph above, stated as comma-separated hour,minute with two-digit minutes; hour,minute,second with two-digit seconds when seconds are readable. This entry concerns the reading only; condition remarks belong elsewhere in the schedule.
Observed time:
10,03
